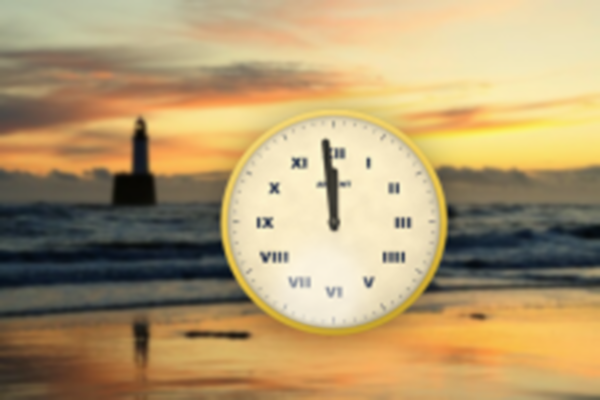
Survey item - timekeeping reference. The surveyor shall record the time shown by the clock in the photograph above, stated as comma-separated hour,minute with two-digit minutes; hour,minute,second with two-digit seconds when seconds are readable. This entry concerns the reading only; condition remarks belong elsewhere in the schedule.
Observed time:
11,59
